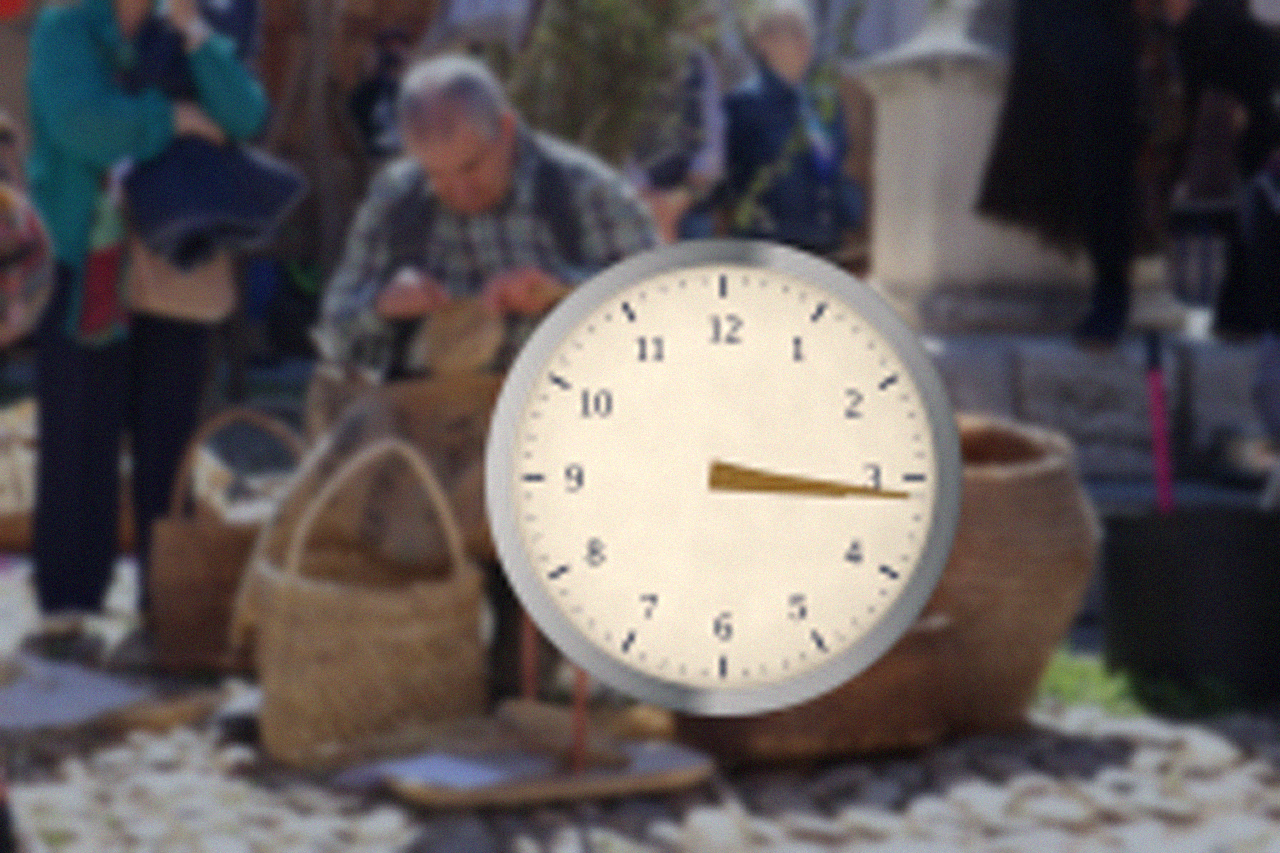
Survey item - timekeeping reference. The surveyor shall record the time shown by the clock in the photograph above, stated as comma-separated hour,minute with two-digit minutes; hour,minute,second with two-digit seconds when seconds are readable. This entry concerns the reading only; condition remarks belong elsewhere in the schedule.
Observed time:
3,16
